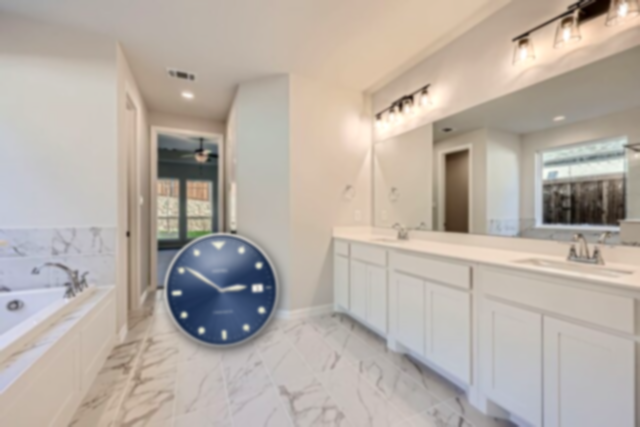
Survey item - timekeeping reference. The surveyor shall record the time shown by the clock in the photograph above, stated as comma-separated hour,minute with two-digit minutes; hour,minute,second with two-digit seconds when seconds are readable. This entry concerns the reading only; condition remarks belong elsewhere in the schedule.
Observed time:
2,51
